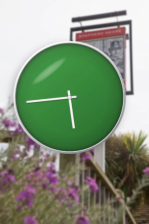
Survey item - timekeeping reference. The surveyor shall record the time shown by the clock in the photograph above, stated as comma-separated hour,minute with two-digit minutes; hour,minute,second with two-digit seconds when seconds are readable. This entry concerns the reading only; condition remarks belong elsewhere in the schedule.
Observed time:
5,44
